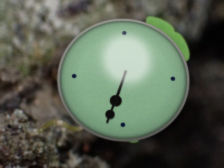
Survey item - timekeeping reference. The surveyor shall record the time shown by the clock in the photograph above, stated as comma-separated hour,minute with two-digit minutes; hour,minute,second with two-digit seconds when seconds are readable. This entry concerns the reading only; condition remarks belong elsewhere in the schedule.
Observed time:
6,33
